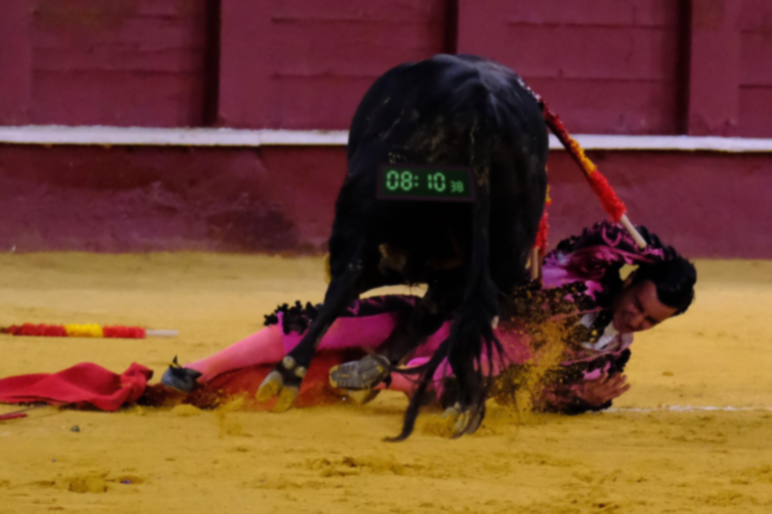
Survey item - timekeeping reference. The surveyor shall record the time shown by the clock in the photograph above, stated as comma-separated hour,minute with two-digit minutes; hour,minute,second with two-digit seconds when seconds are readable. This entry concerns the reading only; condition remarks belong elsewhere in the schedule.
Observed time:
8,10
